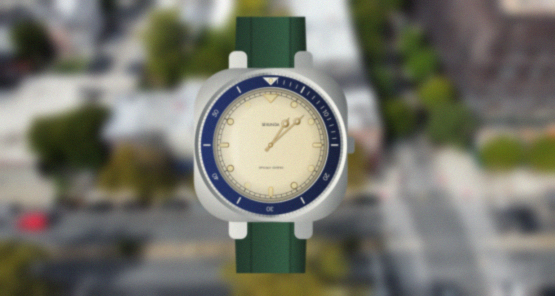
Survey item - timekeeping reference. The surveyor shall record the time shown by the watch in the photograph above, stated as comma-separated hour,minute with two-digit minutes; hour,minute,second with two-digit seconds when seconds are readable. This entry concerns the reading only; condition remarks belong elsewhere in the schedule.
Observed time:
1,08
